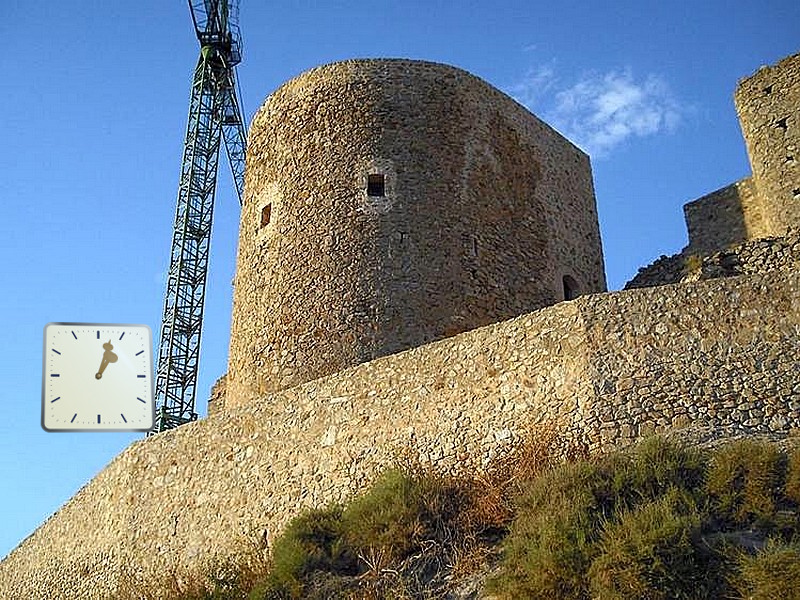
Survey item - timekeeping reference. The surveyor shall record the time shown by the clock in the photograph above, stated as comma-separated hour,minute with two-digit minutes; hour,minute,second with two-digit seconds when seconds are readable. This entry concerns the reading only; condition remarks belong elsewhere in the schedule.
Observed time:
1,03
